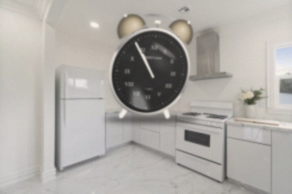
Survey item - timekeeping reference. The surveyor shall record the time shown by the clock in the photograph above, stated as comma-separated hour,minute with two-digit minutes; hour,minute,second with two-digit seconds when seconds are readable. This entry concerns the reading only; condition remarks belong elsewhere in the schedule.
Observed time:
10,54
